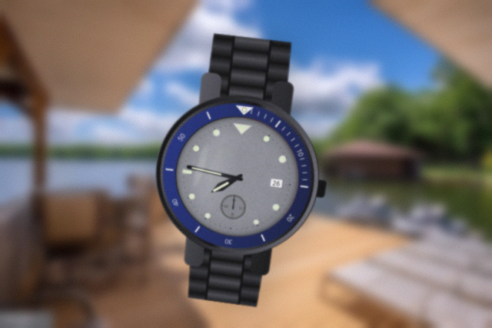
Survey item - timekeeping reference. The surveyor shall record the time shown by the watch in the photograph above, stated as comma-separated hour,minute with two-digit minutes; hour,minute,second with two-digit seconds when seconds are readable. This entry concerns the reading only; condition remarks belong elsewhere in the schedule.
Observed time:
7,46
